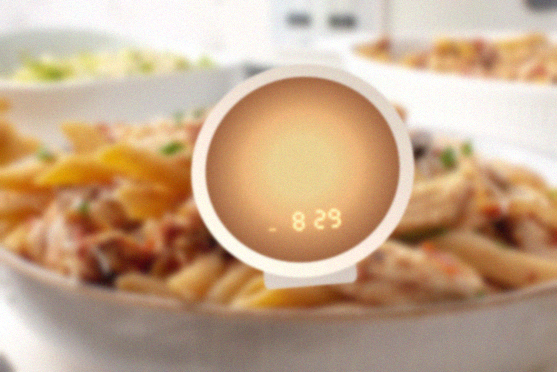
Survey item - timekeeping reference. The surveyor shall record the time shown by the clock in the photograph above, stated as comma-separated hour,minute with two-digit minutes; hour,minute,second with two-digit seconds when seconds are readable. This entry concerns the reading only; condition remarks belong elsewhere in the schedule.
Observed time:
8,29
